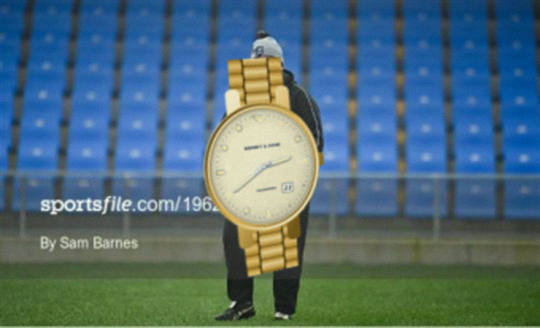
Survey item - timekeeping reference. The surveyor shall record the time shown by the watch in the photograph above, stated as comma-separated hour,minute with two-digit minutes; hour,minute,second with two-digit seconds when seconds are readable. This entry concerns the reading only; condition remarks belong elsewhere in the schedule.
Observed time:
2,40
